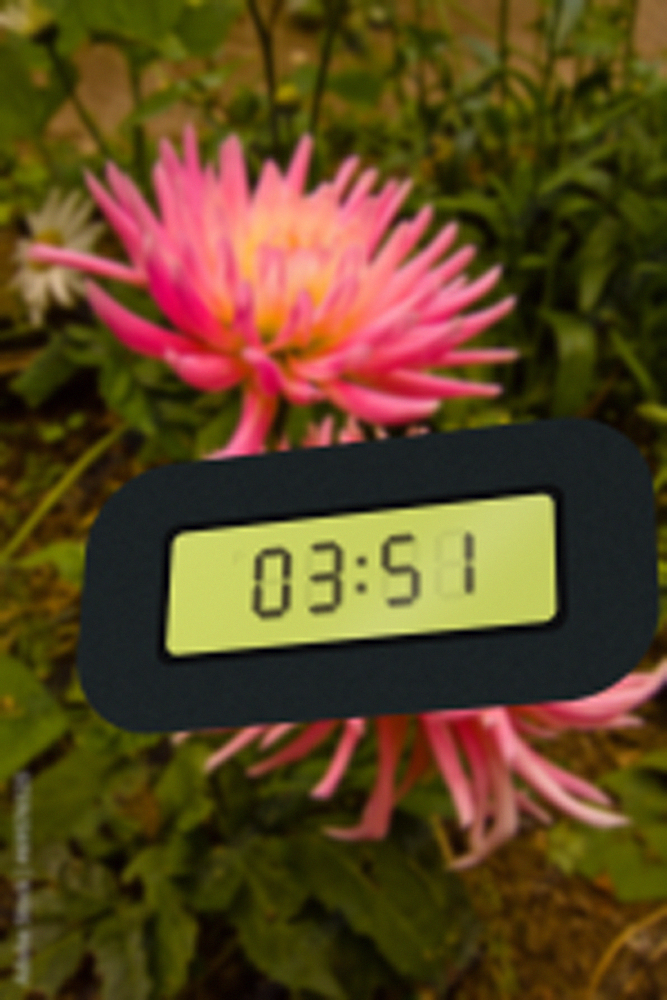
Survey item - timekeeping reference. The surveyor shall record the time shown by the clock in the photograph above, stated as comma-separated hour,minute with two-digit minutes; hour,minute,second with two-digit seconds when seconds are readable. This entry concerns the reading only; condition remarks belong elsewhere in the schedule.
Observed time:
3,51
